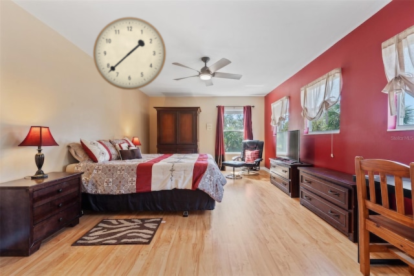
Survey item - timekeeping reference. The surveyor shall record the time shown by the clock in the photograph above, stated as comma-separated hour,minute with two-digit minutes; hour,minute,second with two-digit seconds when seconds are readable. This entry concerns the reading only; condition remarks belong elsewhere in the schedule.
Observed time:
1,38
